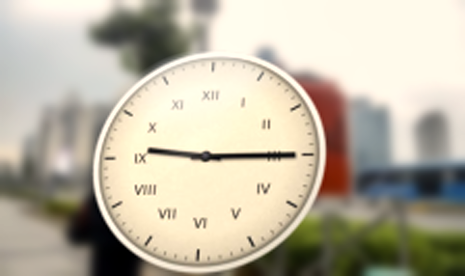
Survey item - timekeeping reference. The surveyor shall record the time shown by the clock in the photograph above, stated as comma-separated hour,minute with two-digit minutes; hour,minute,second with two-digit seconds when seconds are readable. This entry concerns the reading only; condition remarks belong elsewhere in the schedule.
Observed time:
9,15
